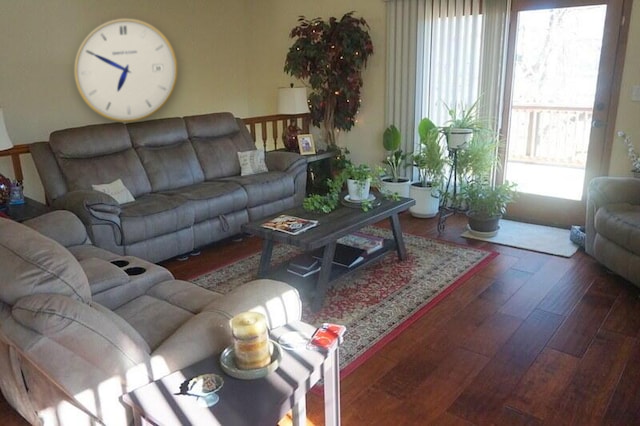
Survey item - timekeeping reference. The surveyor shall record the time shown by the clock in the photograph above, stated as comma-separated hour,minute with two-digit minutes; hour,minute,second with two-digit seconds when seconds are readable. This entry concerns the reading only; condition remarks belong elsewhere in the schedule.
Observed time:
6,50
